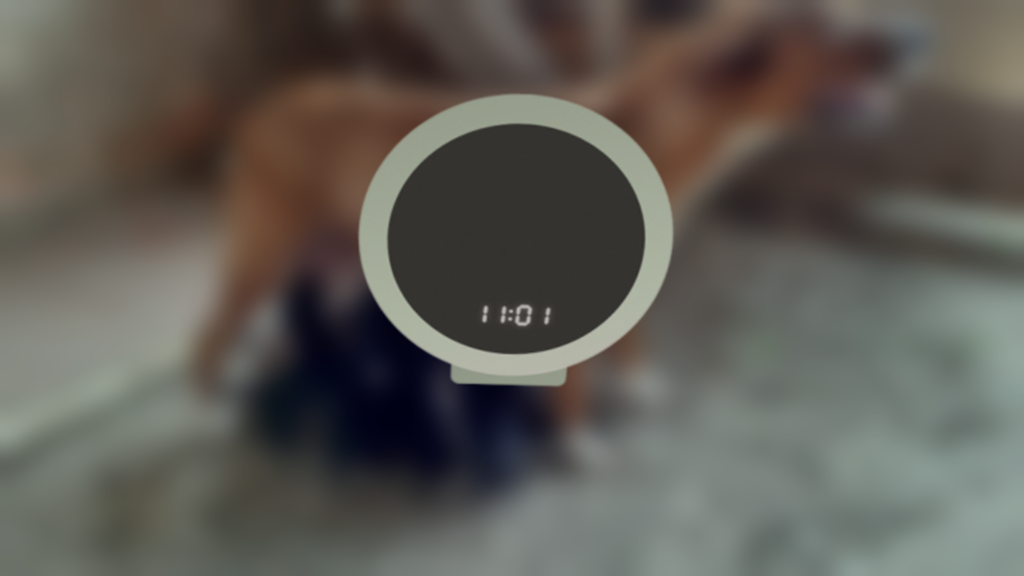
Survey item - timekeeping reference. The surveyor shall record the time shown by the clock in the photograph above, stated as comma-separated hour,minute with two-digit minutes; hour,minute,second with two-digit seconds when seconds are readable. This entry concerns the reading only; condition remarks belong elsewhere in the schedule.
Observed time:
11,01
